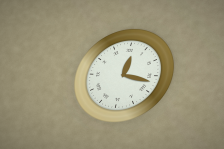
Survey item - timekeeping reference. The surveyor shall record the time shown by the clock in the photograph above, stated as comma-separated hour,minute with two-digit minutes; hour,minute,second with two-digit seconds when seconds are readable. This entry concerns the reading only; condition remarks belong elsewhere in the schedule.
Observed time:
12,17
